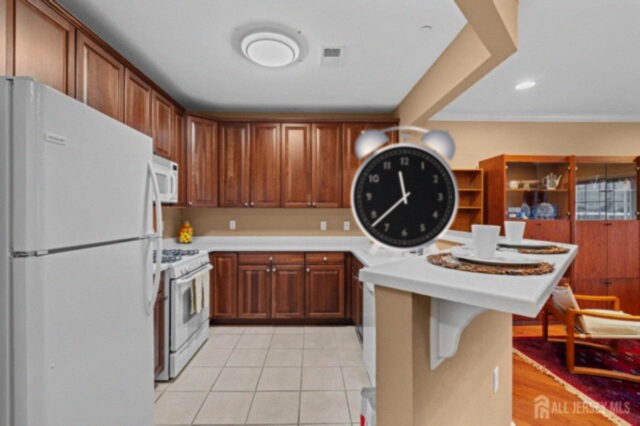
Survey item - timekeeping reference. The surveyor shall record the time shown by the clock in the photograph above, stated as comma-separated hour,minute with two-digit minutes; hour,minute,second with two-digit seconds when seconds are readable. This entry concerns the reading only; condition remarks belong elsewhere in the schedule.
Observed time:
11,38
